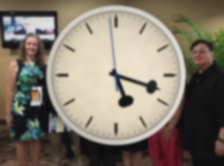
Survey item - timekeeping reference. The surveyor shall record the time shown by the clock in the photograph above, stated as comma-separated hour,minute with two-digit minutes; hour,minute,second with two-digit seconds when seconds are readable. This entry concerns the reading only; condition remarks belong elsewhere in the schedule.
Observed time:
5,17,59
